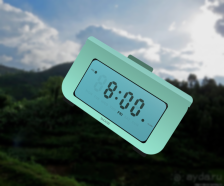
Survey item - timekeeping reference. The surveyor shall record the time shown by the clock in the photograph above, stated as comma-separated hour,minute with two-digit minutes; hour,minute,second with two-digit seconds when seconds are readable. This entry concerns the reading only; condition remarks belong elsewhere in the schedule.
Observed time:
8,00
